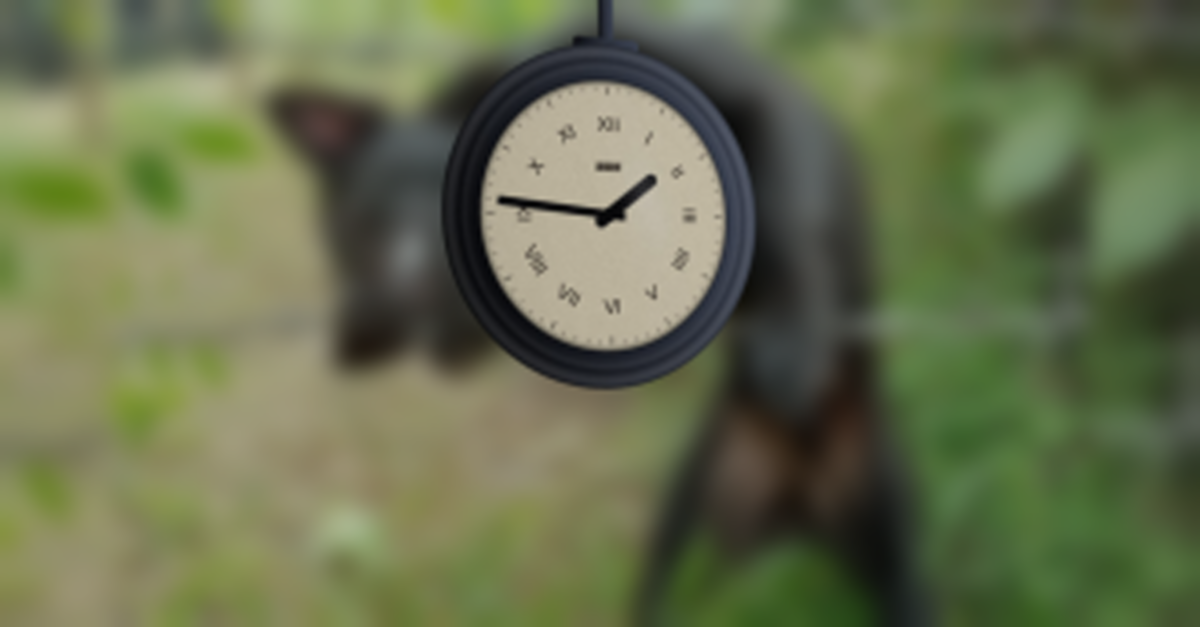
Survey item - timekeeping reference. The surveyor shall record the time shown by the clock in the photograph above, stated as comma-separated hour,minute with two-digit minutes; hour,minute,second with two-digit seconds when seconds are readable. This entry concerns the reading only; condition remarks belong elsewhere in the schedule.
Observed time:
1,46
